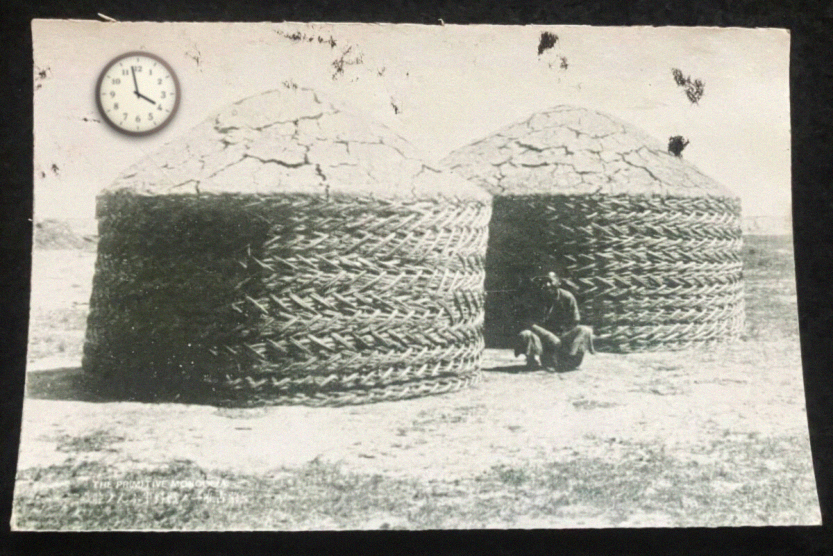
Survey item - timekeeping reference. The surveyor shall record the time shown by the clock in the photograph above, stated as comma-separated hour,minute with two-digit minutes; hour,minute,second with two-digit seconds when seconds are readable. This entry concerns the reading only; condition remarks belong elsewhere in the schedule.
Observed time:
3,58
